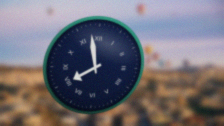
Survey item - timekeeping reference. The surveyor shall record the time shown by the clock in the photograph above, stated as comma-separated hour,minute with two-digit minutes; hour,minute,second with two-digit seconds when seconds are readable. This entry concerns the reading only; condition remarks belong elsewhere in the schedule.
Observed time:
7,58
